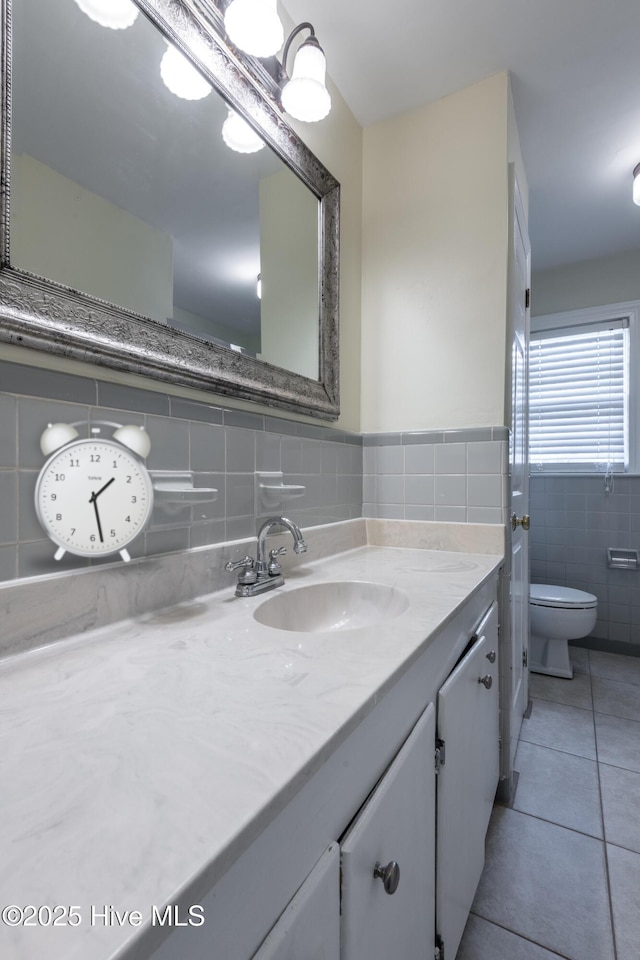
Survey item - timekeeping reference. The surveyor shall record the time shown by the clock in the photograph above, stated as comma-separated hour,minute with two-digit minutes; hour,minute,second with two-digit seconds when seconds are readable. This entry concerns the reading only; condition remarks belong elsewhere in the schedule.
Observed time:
1,28
